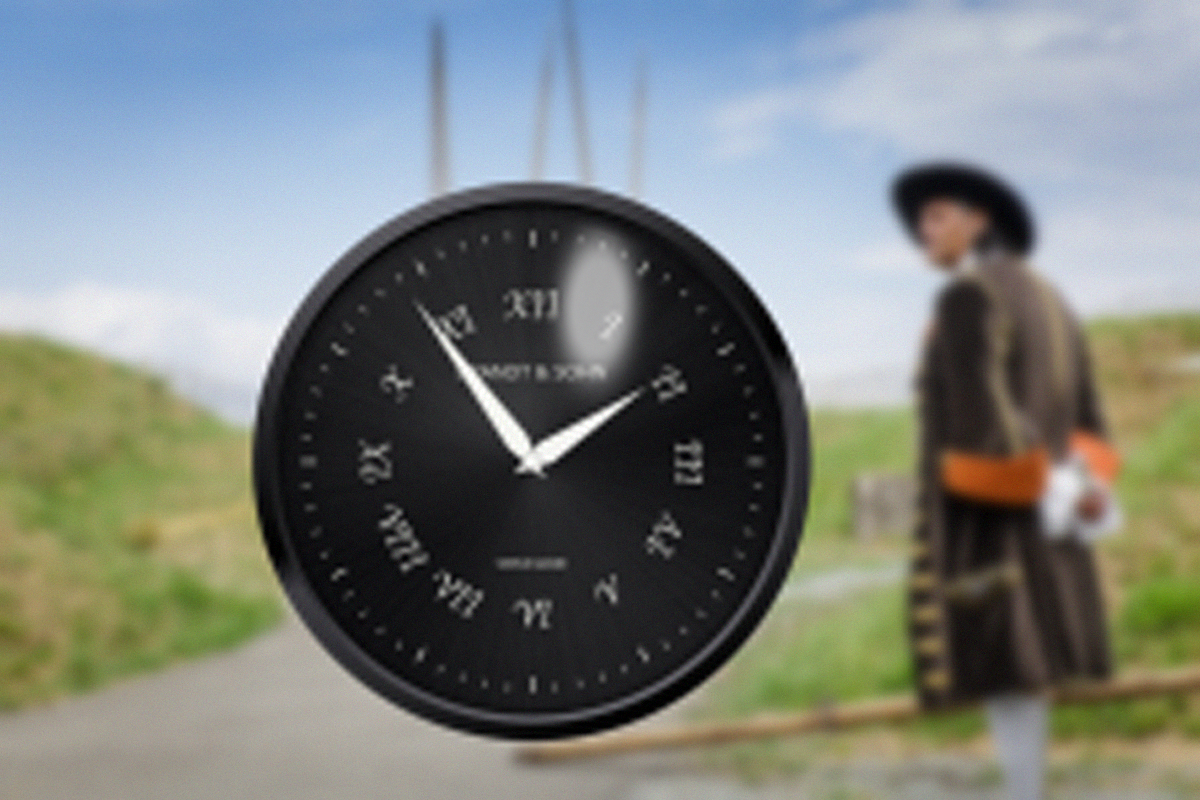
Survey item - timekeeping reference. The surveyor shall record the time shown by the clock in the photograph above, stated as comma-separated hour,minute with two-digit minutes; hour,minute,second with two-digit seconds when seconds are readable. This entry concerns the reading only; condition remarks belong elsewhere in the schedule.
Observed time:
1,54
